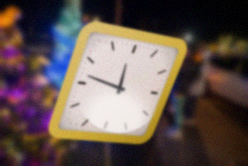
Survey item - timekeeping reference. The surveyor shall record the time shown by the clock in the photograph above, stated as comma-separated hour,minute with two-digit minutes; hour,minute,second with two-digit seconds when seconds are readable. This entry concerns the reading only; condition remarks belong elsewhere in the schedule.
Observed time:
11,47
